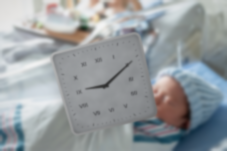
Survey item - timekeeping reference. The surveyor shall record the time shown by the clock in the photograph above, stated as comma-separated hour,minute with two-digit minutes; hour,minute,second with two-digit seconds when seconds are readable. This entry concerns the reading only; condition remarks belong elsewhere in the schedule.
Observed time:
9,10
